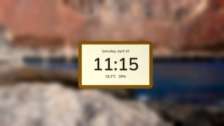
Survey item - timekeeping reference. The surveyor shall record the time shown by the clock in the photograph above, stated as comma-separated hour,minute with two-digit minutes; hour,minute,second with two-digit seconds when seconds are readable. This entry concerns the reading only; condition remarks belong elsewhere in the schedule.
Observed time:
11,15
